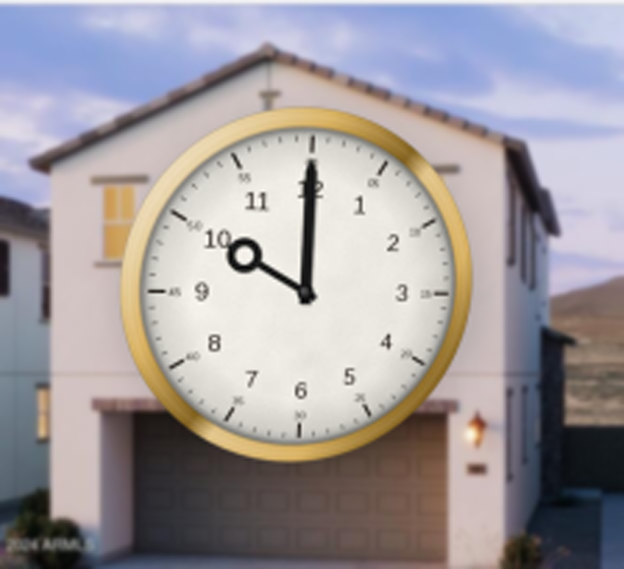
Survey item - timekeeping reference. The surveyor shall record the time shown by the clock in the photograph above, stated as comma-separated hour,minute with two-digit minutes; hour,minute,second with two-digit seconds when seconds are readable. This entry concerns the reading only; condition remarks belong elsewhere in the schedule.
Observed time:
10,00
